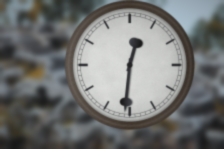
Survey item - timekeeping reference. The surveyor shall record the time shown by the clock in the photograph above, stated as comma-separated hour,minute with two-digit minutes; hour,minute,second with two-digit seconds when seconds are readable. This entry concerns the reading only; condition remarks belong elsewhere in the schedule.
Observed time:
12,31
